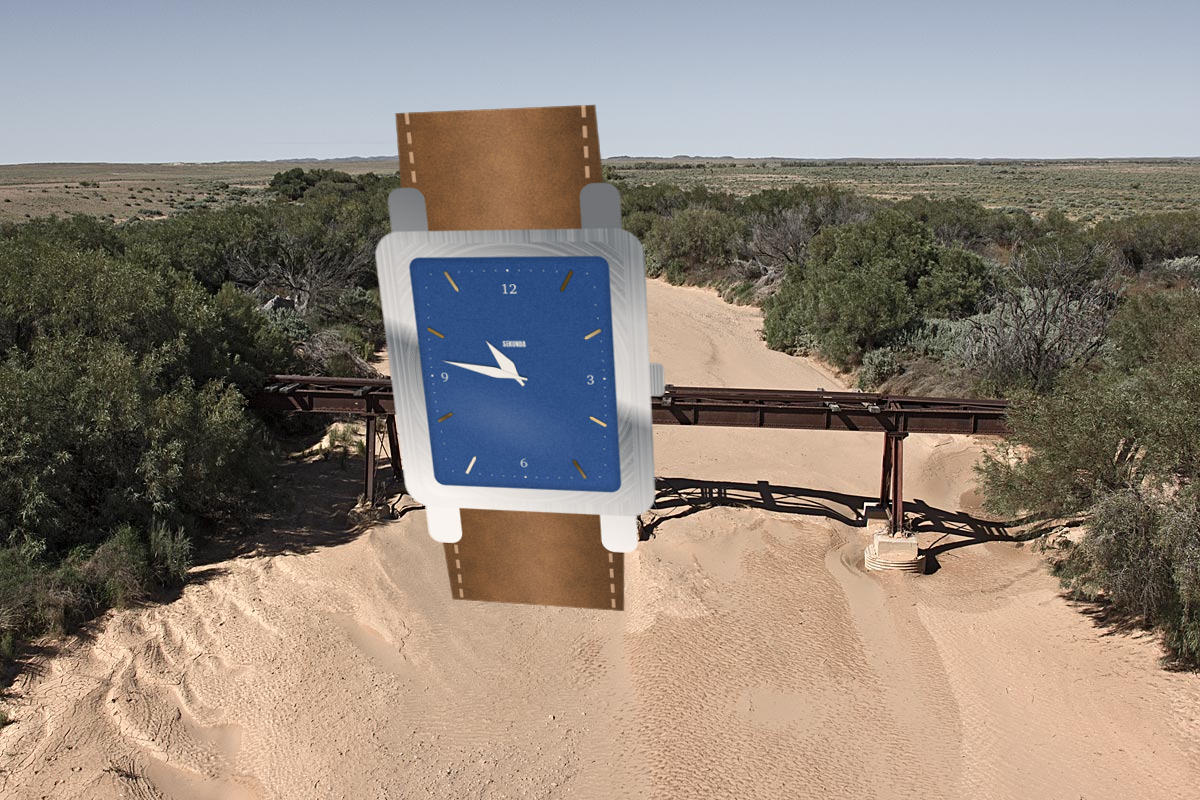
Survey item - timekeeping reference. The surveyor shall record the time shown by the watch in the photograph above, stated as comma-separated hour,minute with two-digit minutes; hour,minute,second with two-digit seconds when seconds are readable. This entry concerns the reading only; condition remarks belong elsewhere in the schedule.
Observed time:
10,47
